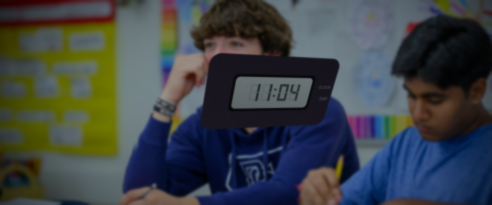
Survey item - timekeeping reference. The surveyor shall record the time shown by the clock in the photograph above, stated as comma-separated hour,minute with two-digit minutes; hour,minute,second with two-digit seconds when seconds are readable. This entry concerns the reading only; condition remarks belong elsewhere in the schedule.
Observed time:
11,04
